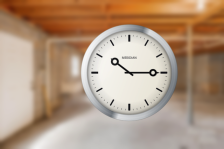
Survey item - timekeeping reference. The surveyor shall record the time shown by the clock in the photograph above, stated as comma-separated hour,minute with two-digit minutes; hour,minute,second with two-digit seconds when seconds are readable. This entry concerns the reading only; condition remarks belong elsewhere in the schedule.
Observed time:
10,15
